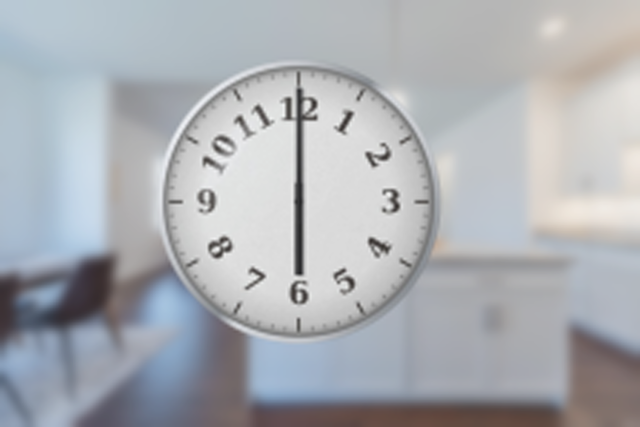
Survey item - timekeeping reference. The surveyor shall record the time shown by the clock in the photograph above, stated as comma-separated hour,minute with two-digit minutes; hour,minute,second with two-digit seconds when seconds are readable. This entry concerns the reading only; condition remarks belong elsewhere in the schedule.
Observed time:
6,00
